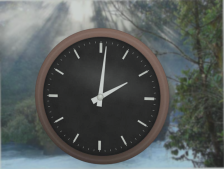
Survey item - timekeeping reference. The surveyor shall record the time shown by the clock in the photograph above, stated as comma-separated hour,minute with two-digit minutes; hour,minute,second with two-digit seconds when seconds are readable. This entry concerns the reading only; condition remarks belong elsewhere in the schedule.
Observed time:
2,01
